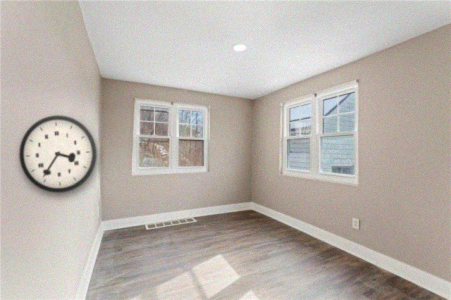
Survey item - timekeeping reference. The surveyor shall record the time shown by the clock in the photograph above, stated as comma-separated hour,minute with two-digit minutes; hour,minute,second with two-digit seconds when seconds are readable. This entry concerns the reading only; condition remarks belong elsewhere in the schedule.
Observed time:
3,36
